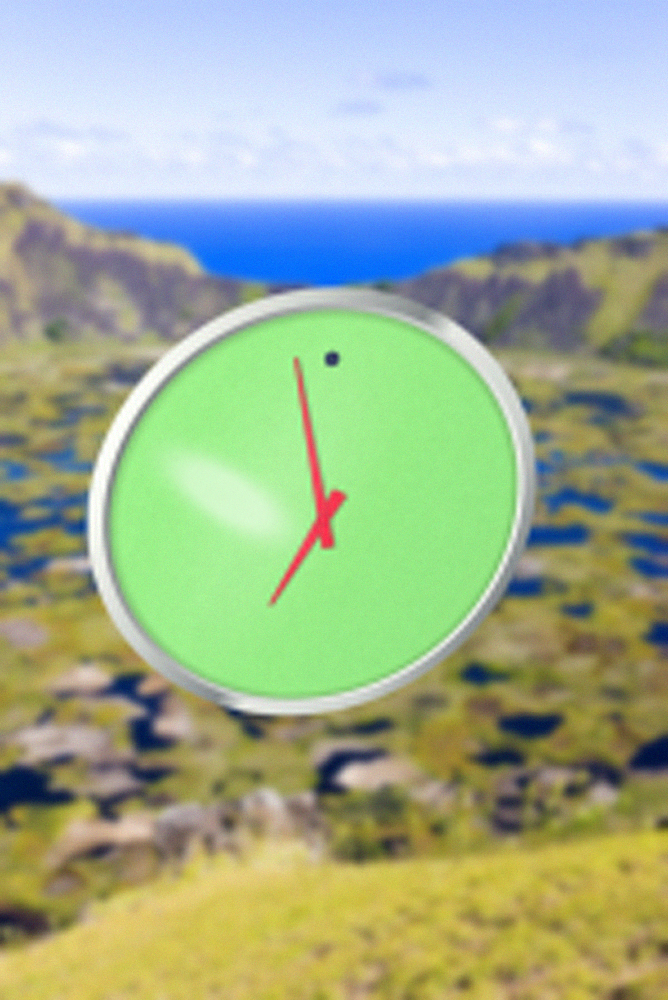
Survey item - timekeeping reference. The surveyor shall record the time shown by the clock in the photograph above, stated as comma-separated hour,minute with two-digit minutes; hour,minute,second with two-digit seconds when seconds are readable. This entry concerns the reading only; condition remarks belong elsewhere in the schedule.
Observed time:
6,58
